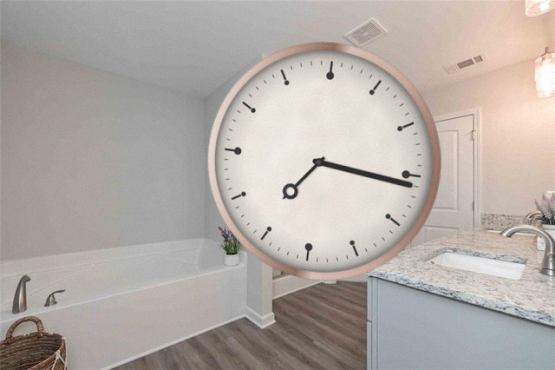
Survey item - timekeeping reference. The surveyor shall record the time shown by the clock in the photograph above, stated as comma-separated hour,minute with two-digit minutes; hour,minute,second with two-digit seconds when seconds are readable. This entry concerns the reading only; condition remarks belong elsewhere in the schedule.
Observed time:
7,16
